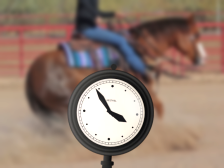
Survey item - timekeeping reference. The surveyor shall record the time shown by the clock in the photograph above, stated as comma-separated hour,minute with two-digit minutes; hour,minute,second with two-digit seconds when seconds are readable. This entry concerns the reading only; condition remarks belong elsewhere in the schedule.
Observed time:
3,54
